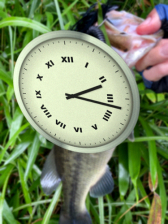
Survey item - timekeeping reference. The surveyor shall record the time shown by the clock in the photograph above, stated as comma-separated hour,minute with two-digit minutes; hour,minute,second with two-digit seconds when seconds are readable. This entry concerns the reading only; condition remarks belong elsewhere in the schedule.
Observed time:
2,17
